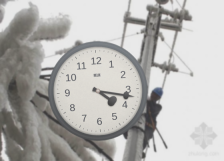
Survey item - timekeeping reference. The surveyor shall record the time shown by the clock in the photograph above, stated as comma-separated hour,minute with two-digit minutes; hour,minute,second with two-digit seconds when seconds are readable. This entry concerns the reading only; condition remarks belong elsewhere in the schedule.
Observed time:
4,17
